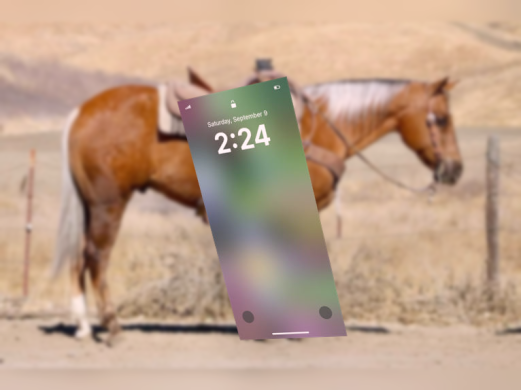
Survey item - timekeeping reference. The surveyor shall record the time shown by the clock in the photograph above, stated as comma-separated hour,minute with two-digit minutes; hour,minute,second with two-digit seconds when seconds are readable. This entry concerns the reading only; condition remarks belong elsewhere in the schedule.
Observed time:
2,24
